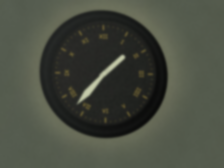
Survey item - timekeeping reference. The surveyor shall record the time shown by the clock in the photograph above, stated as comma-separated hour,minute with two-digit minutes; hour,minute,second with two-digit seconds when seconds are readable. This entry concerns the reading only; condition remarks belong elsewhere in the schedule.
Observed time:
1,37
